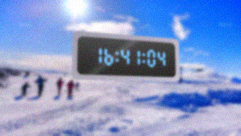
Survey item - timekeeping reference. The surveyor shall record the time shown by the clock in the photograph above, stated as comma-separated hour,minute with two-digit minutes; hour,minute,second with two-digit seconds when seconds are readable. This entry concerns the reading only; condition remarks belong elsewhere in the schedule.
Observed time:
16,41,04
